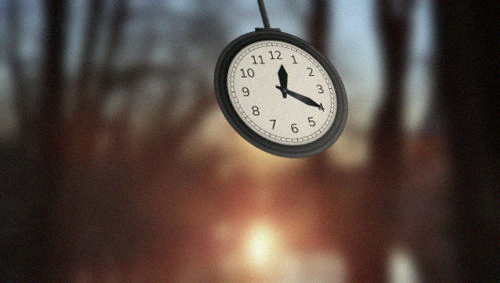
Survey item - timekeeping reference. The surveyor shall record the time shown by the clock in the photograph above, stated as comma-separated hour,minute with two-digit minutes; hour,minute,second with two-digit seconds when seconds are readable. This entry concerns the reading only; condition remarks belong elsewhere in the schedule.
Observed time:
12,20
